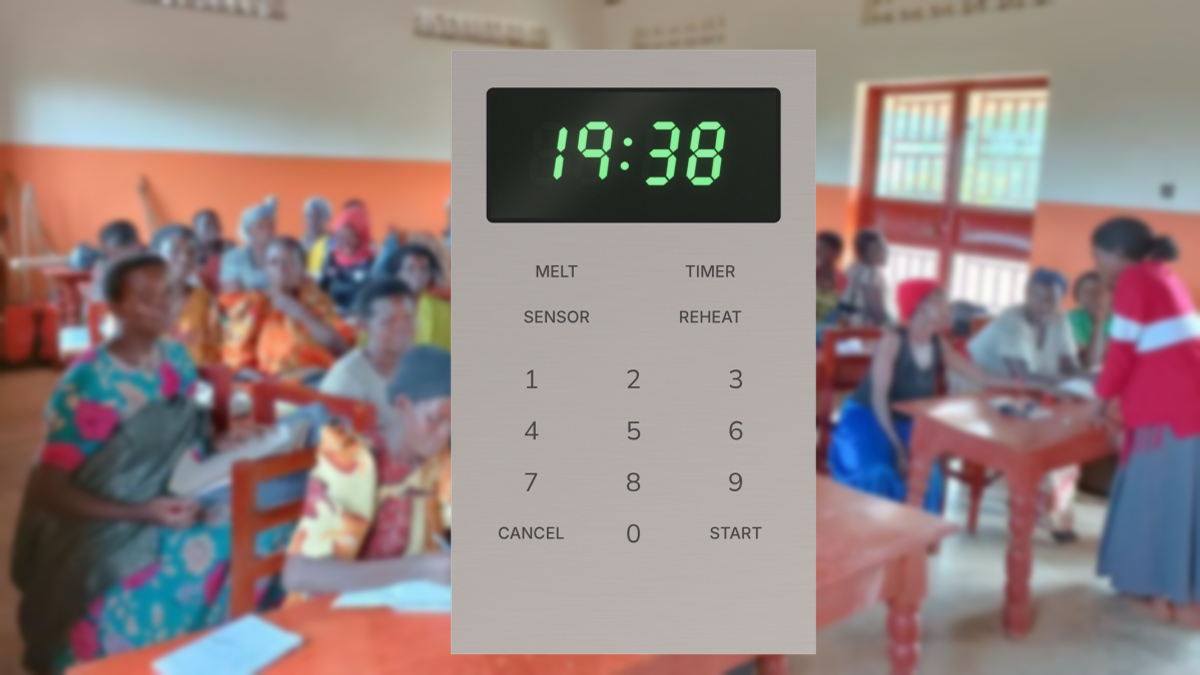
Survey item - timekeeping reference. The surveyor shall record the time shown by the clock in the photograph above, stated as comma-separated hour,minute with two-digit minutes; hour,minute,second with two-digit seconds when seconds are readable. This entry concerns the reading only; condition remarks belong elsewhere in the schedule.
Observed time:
19,38
